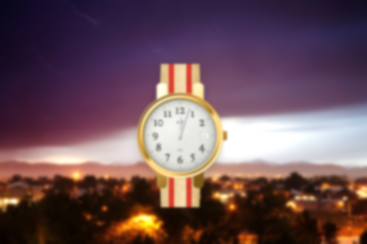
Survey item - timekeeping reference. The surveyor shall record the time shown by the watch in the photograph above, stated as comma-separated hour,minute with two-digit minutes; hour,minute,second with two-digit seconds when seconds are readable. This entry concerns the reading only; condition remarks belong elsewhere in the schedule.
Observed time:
12,03
